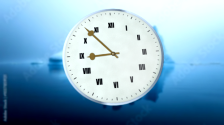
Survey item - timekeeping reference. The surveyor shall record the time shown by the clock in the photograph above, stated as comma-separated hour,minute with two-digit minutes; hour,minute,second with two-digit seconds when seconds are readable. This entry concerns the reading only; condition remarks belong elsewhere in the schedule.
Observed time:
8,53
